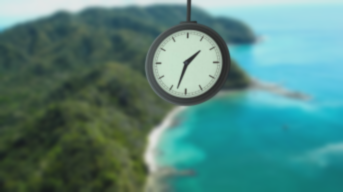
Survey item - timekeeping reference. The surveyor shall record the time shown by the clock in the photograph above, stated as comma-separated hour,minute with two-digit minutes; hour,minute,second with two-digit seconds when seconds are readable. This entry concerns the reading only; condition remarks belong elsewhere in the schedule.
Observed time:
1,33
